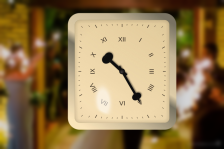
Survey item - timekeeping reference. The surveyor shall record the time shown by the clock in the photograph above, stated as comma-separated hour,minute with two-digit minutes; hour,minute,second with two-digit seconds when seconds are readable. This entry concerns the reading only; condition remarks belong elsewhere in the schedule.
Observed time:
10,25
